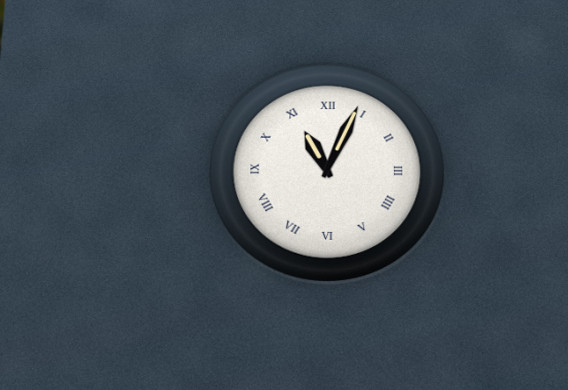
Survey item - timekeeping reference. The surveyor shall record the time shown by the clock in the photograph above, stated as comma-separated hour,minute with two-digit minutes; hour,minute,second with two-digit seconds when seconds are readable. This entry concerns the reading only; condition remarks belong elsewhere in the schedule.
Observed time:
11,04
